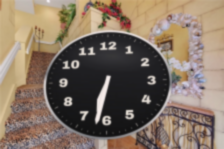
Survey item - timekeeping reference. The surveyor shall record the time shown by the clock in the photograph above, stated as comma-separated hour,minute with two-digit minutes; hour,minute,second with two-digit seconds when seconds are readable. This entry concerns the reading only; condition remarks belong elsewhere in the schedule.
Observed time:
6,32
